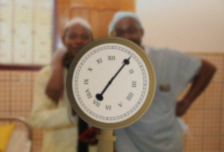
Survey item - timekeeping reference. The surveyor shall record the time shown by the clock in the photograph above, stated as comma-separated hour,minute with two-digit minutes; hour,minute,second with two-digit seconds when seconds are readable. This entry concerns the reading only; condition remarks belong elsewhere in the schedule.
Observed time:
7,06
